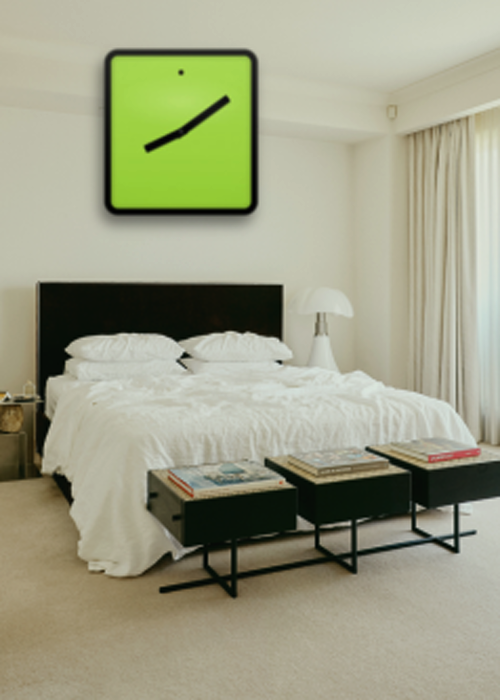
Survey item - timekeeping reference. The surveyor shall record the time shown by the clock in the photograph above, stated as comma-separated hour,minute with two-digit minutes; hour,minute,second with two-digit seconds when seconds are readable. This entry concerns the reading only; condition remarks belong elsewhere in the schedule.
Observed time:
8,09
